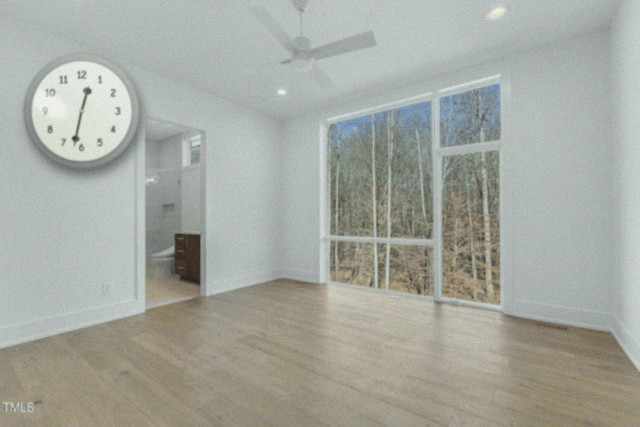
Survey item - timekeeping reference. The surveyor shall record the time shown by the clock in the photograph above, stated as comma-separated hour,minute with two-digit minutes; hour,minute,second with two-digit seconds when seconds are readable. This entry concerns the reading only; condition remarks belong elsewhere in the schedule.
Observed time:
12,32
